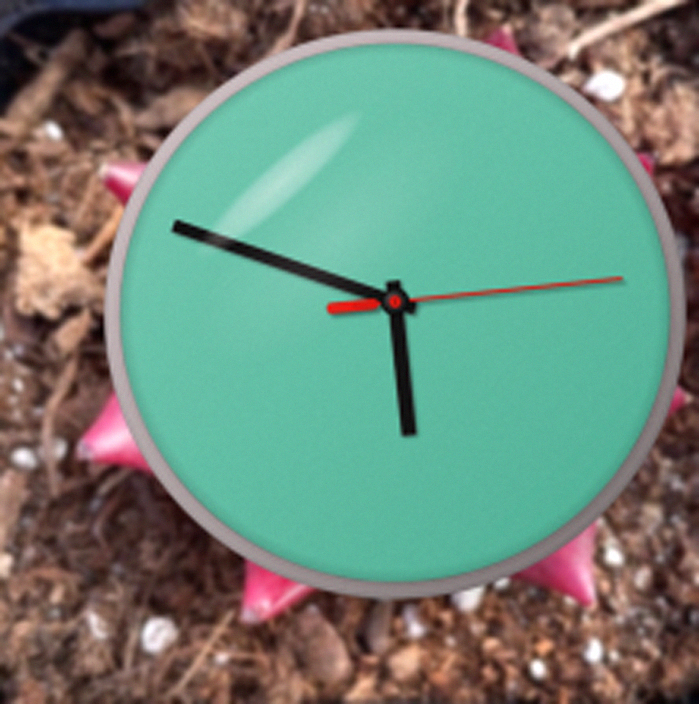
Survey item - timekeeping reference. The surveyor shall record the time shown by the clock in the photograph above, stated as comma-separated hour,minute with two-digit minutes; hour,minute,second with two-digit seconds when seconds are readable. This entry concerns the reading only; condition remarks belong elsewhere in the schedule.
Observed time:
5,48,14
